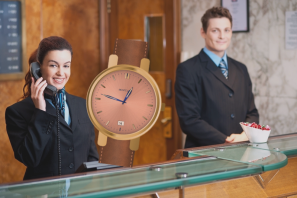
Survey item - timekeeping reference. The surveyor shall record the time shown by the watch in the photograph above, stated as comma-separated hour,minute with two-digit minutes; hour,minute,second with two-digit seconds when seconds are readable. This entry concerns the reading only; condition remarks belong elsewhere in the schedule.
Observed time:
12,47
